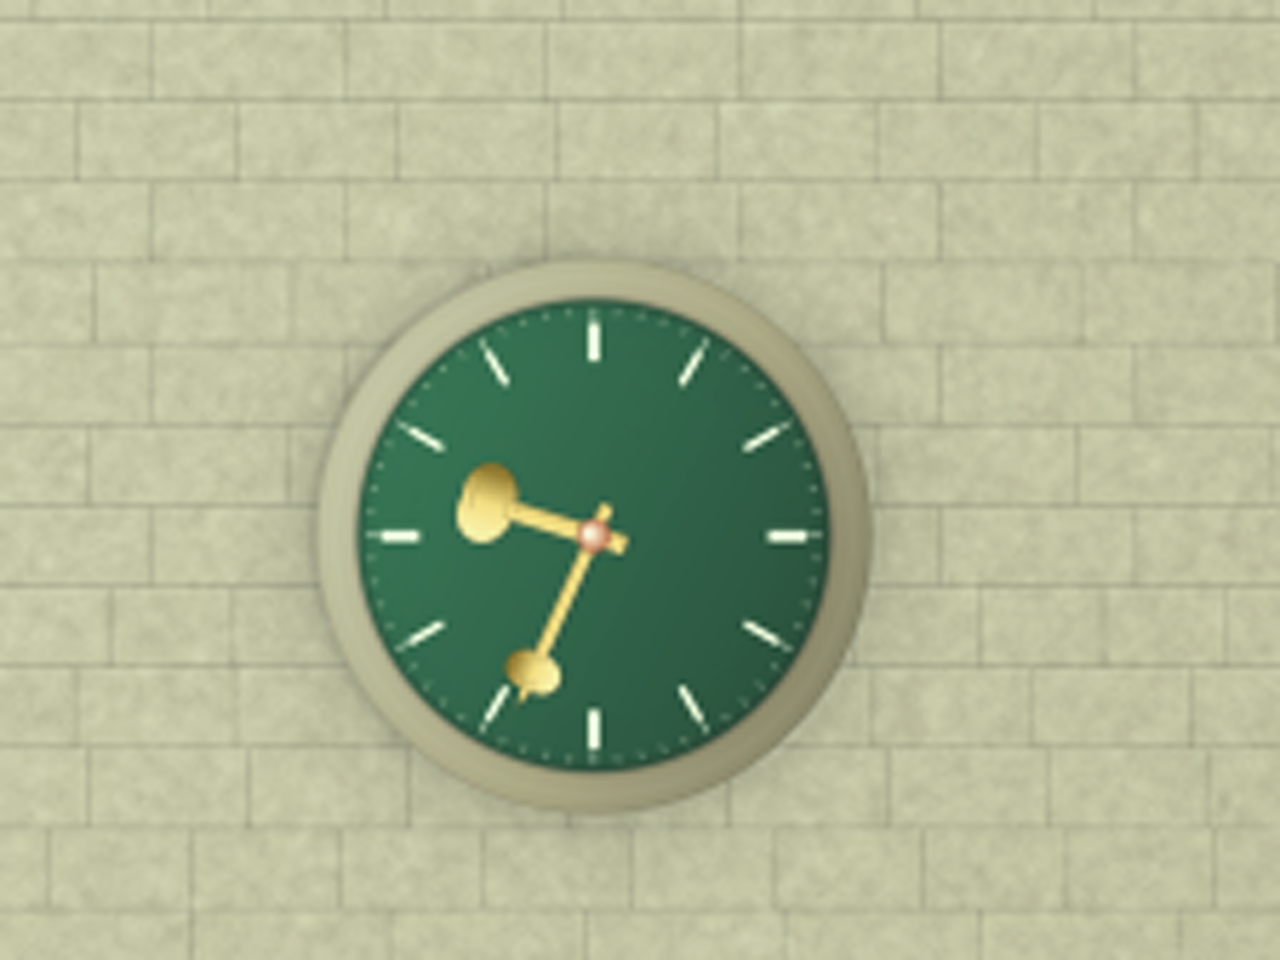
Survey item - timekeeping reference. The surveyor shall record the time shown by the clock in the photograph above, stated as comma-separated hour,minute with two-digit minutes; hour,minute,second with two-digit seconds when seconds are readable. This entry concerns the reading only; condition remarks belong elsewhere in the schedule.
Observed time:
9,34
